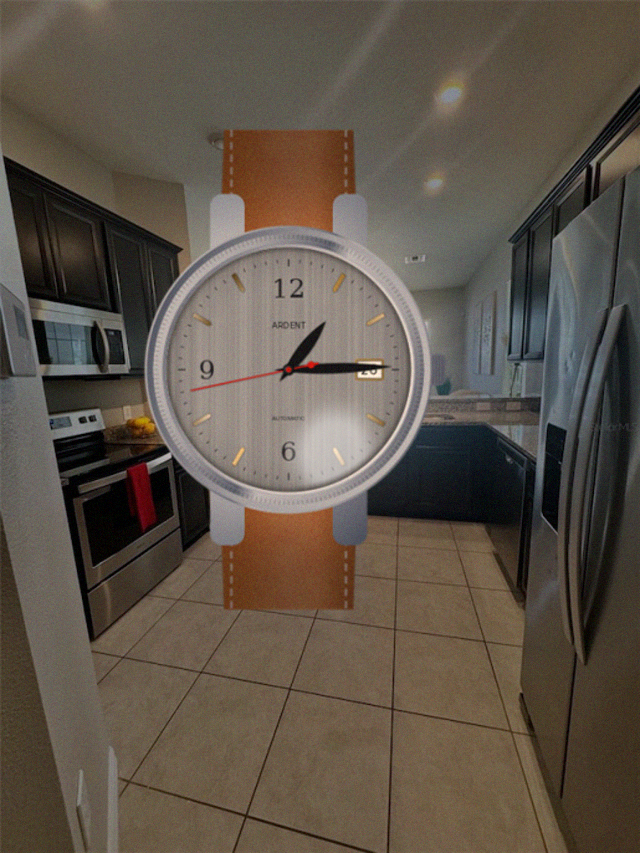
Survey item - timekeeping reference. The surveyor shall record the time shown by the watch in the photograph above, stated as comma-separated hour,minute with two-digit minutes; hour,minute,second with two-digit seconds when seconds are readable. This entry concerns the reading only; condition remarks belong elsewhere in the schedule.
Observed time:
1,14,43
